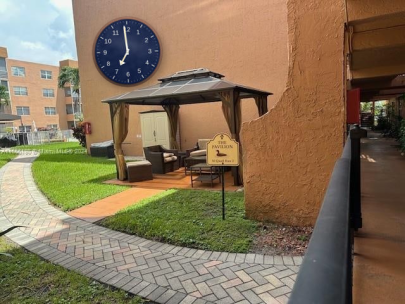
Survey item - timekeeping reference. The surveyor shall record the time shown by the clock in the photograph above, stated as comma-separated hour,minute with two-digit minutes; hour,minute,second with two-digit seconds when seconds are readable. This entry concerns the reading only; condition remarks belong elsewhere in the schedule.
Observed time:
6,59
